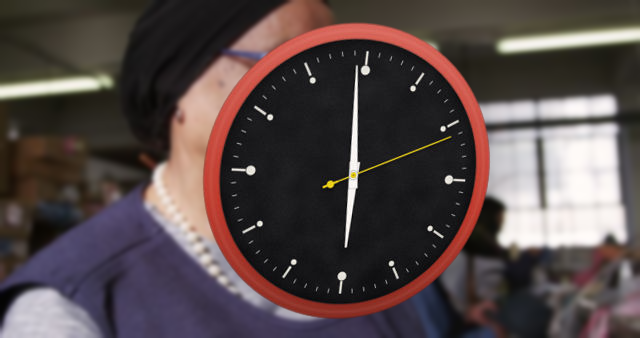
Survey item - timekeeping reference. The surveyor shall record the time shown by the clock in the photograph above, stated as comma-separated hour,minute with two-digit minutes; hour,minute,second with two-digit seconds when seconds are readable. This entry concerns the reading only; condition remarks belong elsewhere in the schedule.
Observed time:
5,59,11
